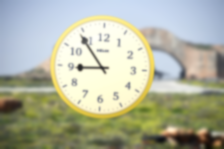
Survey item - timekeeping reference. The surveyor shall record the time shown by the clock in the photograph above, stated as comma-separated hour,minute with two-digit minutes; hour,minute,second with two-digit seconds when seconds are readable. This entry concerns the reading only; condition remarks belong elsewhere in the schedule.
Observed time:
8,54
